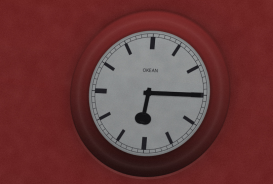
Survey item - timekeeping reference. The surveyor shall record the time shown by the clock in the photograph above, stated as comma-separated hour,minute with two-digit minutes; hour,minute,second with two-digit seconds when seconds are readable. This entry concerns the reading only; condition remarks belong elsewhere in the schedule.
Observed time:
6,15
